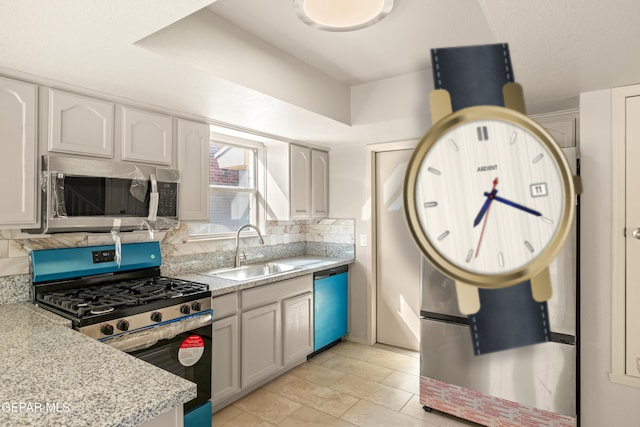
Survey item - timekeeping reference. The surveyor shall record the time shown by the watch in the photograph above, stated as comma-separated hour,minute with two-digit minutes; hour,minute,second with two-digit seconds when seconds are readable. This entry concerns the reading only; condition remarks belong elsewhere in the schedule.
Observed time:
7,19,34
